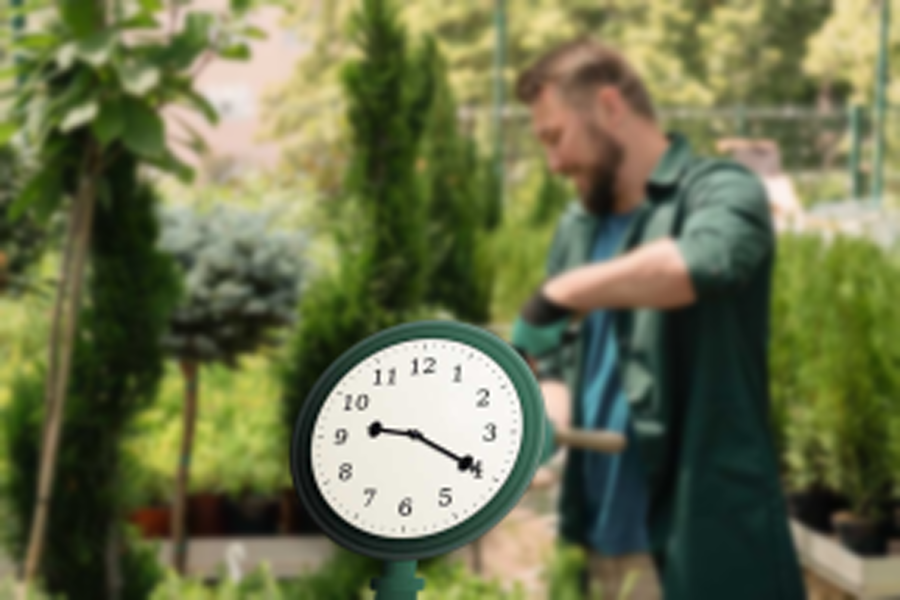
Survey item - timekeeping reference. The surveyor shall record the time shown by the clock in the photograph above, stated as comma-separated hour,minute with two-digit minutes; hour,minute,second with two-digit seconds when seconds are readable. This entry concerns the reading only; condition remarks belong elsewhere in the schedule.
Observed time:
9,20
